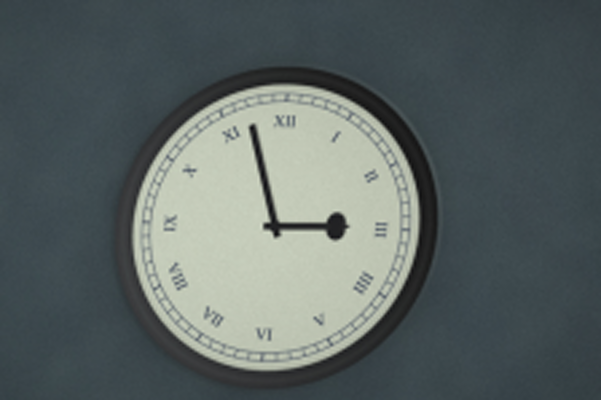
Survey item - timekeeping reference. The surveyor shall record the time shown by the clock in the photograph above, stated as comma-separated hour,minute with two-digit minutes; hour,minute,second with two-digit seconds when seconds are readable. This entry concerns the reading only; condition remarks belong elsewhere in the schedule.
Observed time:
2,57
